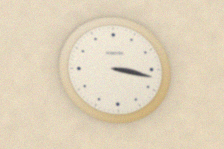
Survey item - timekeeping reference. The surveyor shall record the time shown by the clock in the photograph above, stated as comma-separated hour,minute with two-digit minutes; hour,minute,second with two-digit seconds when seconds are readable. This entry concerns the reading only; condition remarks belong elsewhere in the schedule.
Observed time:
3,17
